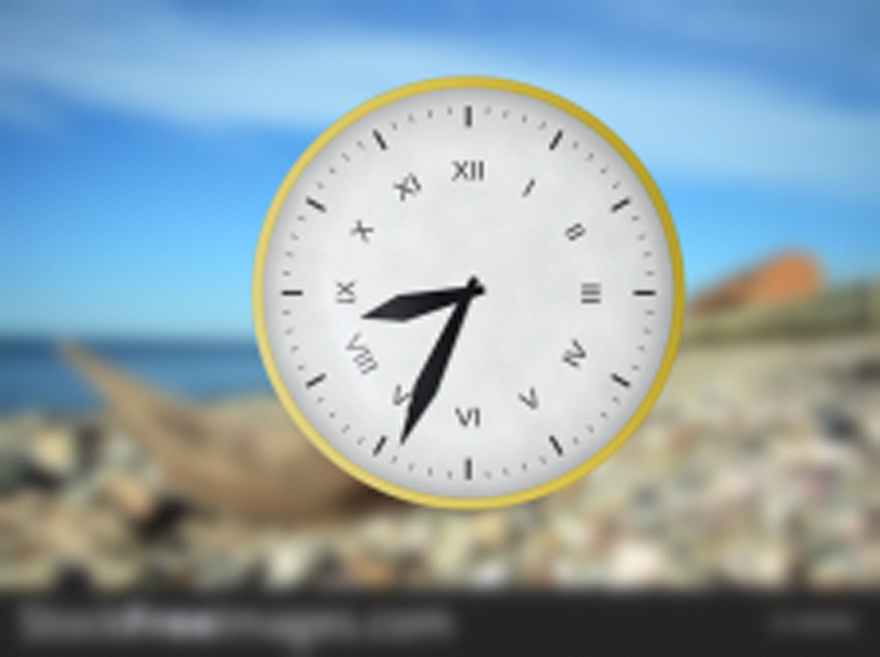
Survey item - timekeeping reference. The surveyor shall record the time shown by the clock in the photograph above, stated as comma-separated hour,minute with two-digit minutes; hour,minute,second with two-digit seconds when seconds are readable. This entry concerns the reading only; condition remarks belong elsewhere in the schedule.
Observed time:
8,34
